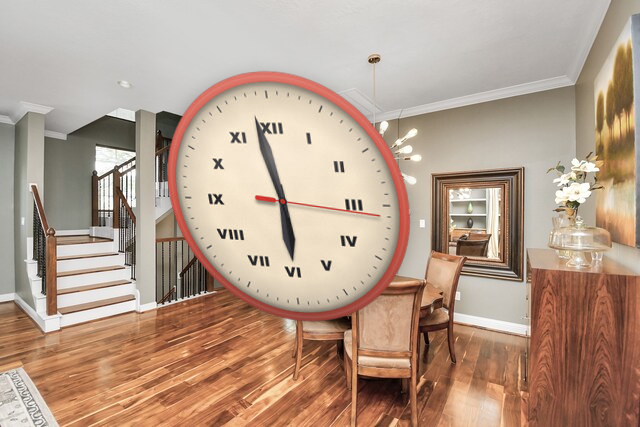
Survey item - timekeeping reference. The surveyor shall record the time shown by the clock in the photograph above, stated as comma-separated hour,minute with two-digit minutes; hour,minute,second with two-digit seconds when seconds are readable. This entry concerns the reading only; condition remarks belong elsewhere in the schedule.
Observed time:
5,58,16
